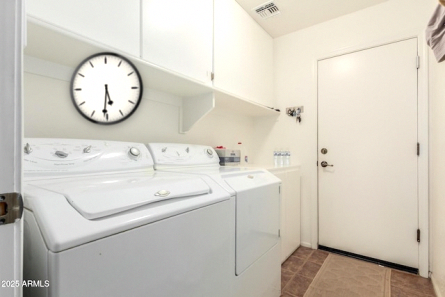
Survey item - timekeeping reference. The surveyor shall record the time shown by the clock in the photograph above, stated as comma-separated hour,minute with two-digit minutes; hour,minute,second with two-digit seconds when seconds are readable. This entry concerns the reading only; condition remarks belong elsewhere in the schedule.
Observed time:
5,31
